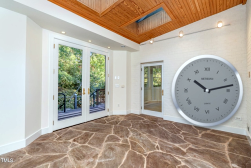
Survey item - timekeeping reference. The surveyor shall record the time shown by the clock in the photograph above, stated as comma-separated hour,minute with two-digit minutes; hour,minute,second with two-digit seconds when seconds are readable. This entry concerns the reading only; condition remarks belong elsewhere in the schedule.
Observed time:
10,13
